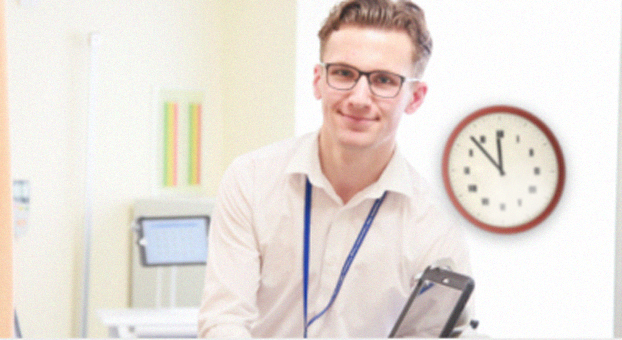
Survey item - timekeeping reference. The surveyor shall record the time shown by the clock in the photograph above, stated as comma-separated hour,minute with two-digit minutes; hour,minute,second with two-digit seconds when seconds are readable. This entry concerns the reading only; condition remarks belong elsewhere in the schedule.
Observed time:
11,53
